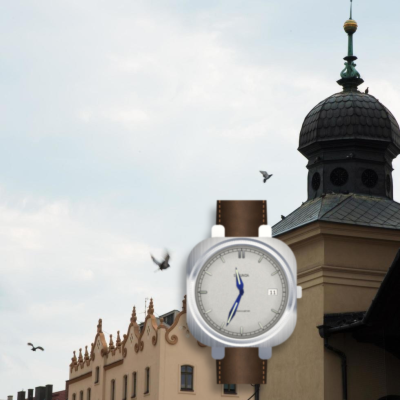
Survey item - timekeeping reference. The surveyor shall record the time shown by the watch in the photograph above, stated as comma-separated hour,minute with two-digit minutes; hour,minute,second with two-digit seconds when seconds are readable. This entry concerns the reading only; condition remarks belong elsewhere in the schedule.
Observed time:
11,34
